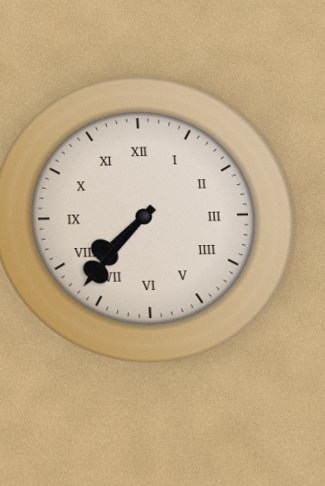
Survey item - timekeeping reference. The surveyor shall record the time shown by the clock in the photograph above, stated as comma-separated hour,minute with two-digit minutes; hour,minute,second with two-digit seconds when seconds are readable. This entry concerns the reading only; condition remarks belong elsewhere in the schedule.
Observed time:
7,37
